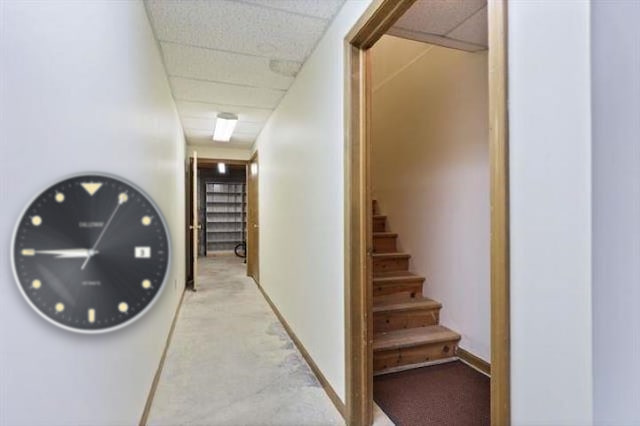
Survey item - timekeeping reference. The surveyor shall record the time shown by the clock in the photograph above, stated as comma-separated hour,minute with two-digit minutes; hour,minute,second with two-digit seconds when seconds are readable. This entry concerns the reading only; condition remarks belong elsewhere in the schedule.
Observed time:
8,45,05
